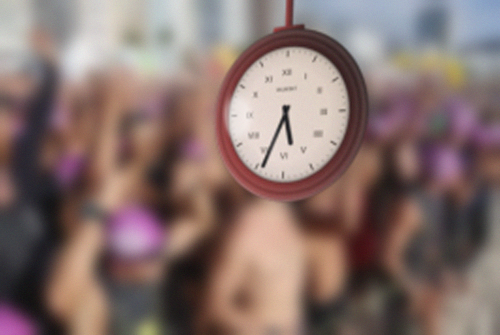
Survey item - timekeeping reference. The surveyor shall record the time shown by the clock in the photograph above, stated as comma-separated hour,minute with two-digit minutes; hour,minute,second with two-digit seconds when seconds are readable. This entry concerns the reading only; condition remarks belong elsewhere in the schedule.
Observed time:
5,34
